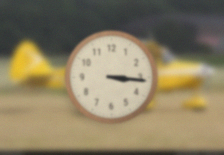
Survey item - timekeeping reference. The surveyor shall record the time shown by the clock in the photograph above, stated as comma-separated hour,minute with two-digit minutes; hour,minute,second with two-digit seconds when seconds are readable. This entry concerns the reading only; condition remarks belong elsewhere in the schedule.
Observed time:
3,16
